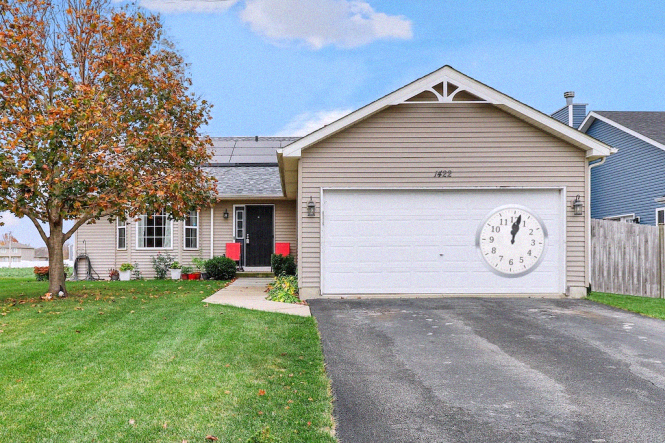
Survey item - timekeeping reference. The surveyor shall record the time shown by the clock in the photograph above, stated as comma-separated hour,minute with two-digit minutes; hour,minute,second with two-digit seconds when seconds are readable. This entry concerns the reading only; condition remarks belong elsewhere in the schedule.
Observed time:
12,02
